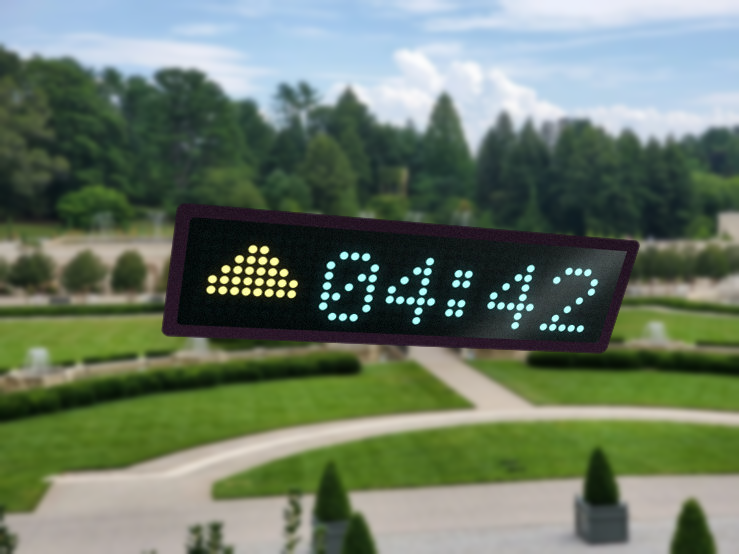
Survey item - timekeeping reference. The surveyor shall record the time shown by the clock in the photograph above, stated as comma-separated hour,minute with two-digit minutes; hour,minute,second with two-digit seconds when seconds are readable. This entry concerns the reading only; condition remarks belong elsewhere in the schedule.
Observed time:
4,42
